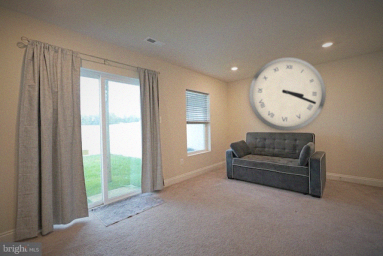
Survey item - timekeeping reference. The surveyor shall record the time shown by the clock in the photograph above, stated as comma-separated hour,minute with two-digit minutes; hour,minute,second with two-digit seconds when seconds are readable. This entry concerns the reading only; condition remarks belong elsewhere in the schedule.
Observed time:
3,18
